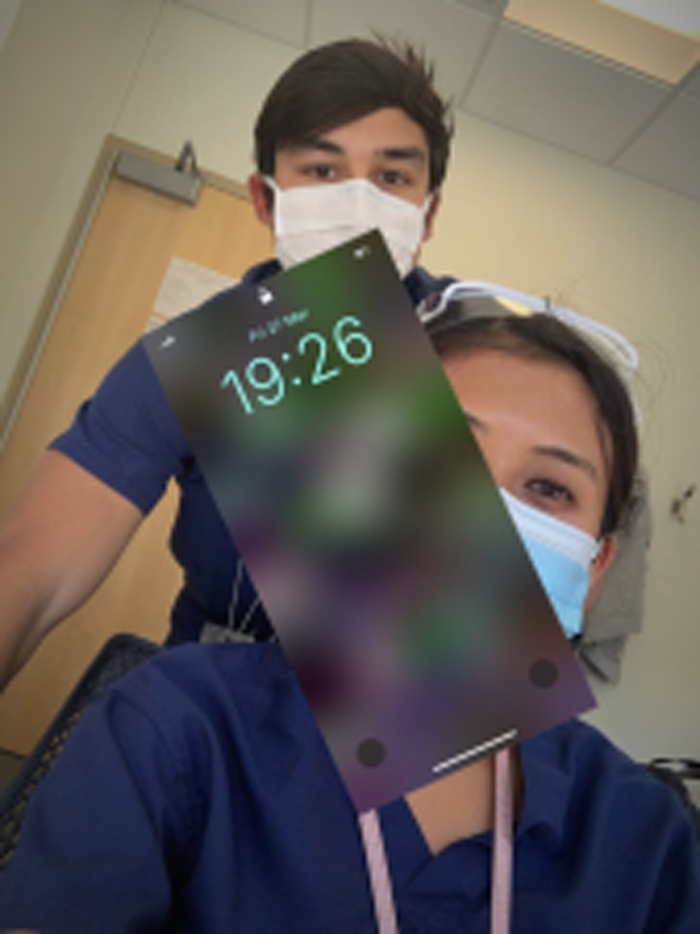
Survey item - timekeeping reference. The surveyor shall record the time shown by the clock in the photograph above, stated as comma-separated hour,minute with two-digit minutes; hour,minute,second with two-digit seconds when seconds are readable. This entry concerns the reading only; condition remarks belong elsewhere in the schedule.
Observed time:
19,26
